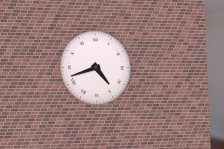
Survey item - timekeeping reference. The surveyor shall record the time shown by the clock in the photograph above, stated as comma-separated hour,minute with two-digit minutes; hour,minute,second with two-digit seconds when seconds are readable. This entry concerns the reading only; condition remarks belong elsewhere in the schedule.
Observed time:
4,42
